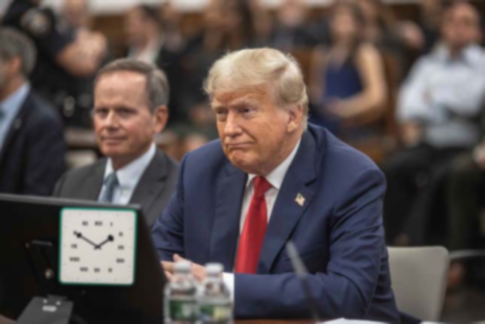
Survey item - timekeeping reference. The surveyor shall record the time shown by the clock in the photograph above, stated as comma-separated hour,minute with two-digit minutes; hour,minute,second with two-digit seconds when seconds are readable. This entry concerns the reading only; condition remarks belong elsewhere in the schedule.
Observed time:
1,50
